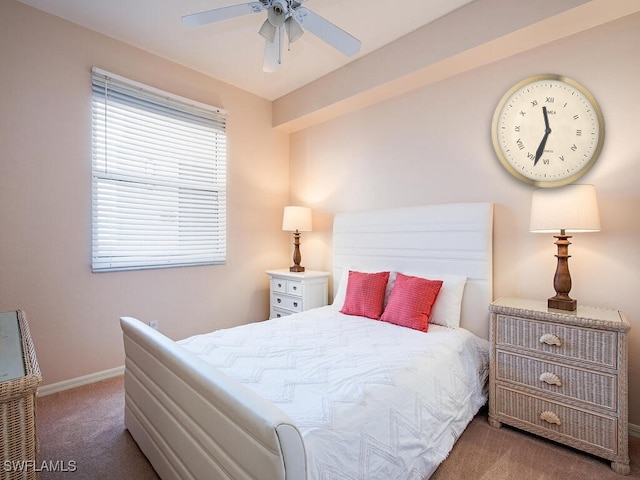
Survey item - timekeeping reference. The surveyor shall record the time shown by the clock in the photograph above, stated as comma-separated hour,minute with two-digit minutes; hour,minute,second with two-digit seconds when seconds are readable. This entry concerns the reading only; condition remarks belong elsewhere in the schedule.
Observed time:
11,33
